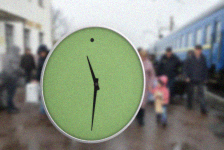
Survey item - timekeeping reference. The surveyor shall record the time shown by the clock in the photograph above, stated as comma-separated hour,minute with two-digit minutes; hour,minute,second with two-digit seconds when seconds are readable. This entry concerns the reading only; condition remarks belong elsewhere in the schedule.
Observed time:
11,32
